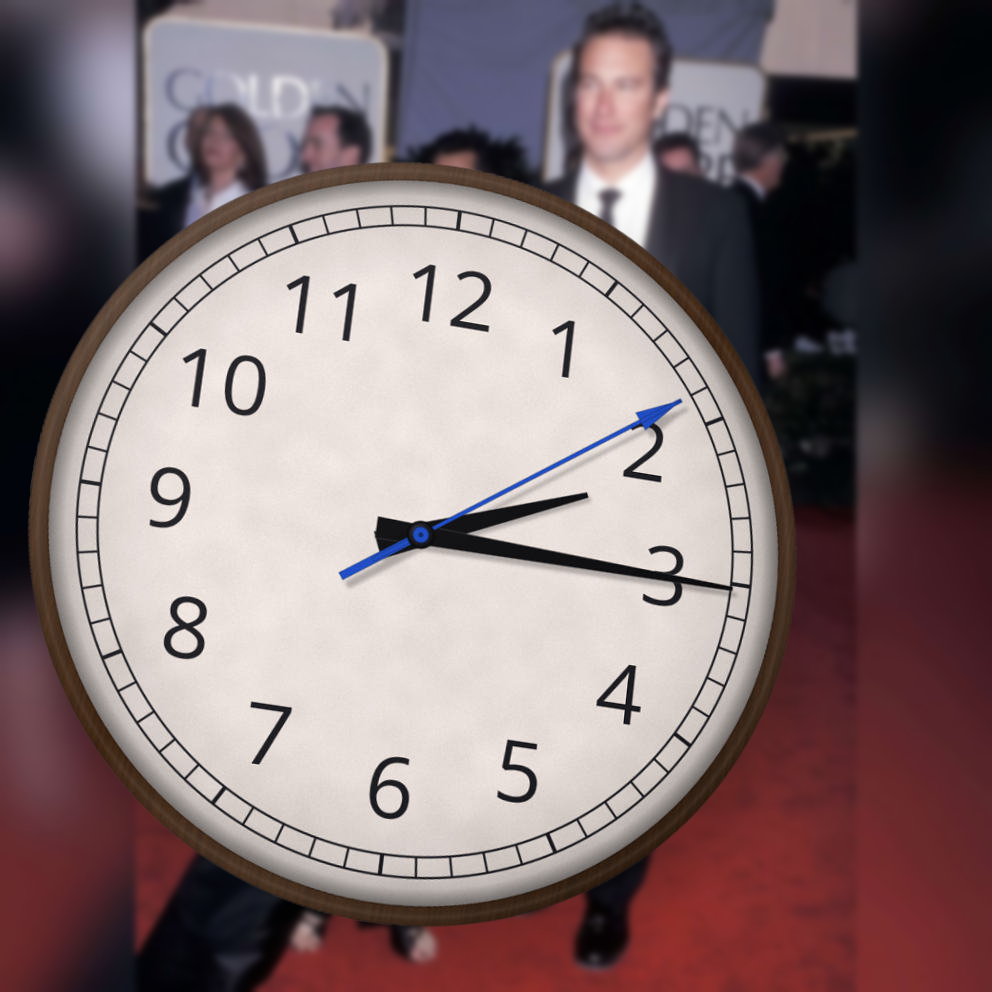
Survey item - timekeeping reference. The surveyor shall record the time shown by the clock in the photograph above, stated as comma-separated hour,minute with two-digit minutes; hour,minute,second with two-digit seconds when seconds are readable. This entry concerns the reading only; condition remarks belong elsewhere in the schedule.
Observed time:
2,15,09
